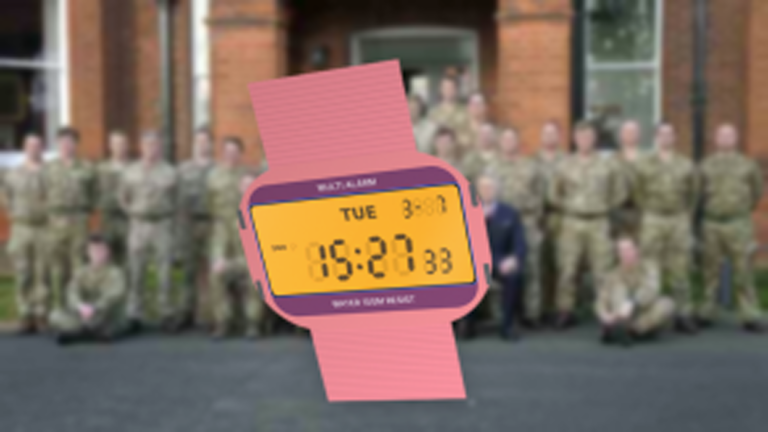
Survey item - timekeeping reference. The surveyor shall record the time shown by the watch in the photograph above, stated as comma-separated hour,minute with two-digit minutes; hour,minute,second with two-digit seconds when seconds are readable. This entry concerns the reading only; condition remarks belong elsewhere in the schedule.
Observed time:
15,27,33
